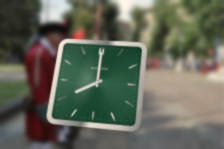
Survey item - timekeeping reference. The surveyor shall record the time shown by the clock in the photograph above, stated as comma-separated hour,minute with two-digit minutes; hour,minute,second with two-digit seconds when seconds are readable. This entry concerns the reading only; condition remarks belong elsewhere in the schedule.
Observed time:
8,00
